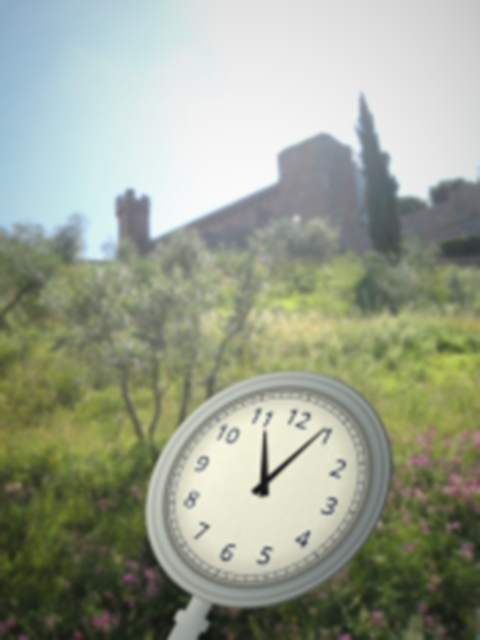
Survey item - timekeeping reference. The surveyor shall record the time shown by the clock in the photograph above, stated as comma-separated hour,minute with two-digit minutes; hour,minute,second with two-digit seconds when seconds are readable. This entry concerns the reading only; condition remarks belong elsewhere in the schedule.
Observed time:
11,04
